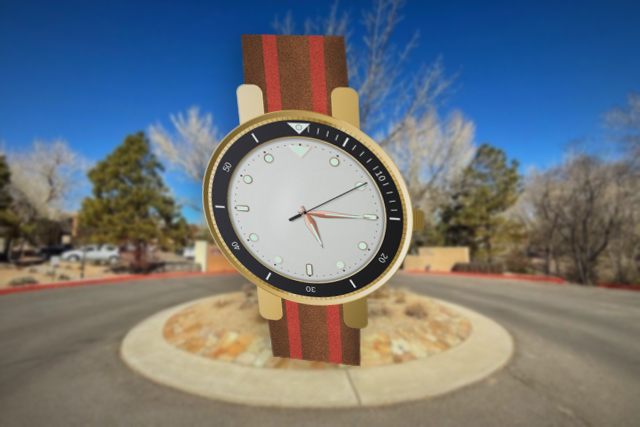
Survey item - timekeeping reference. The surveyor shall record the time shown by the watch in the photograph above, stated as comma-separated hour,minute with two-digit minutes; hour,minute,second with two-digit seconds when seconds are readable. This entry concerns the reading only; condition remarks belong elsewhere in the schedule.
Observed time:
5,15,10
